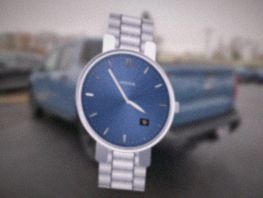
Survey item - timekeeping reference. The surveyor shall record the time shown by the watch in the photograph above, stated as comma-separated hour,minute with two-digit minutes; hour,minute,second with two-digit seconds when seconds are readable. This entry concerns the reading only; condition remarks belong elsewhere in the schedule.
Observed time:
3,54
